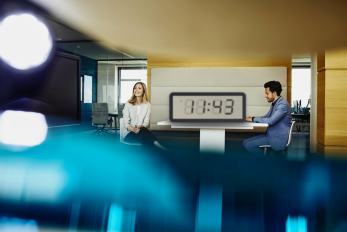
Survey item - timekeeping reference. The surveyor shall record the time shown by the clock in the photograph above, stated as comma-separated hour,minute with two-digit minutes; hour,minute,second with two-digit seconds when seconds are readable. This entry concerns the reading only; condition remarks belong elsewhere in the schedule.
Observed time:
11,43
